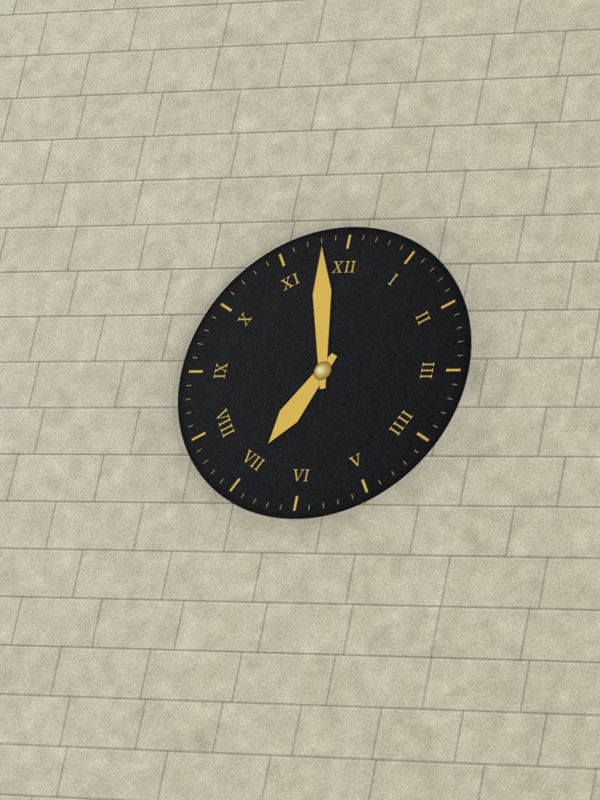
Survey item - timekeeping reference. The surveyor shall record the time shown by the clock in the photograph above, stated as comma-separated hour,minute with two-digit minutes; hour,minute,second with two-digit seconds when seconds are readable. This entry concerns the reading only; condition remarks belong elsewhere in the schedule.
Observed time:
6,58
